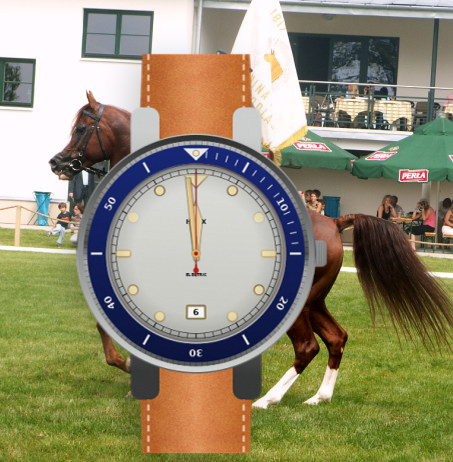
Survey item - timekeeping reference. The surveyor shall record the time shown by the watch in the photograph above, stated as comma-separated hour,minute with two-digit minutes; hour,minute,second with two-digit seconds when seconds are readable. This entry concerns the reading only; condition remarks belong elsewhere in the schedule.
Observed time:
11,59,00
